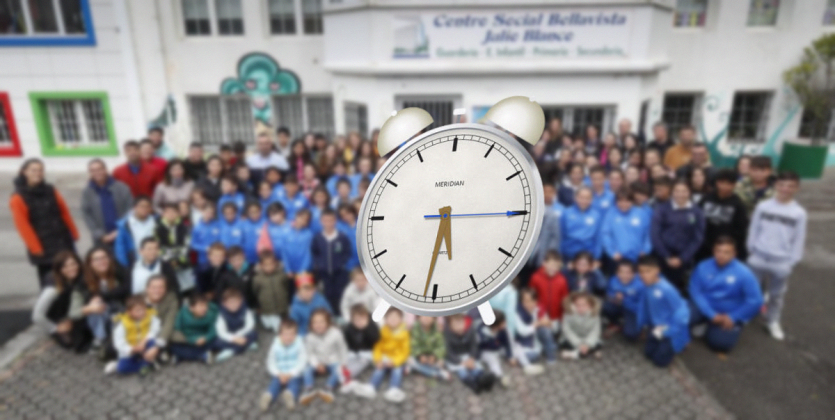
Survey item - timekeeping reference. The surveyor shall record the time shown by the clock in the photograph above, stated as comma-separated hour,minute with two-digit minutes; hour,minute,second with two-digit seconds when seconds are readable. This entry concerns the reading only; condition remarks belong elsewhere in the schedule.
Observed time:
5,31,15
